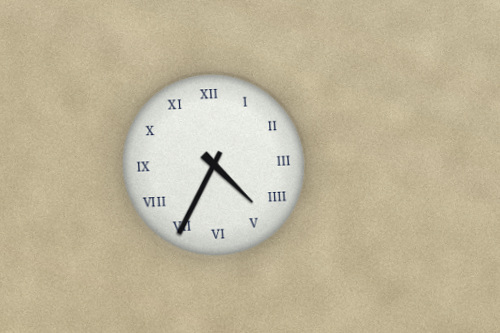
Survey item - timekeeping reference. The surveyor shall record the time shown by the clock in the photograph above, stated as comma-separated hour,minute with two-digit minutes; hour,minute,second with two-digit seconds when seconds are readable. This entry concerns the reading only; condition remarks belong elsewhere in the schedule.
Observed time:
4,35
